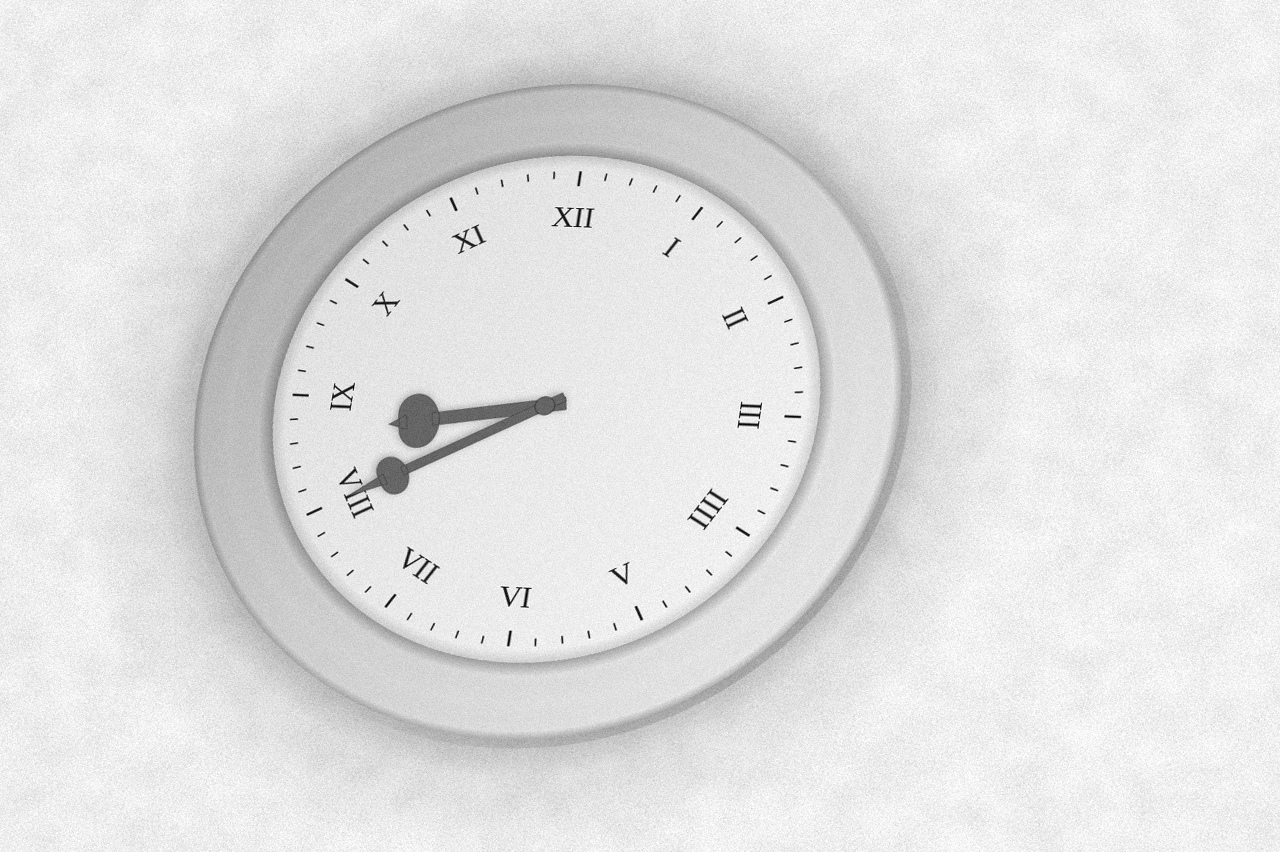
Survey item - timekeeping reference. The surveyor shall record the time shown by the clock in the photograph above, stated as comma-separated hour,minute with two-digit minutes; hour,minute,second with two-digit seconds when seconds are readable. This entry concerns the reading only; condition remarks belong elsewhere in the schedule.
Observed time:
8,40
